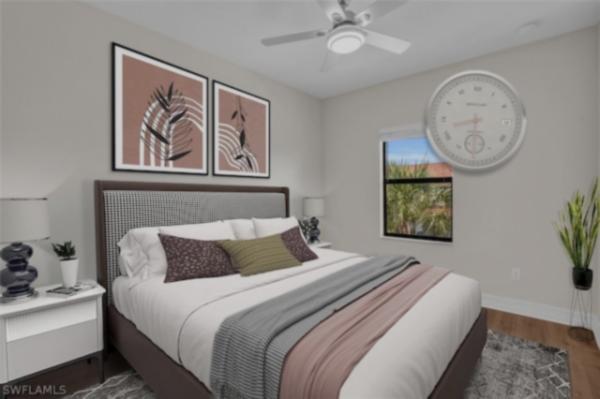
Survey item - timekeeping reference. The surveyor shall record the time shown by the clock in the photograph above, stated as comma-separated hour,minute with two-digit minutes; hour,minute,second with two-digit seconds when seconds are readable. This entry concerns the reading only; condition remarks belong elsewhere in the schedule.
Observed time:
8,30
